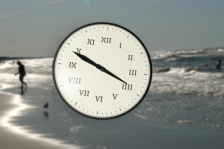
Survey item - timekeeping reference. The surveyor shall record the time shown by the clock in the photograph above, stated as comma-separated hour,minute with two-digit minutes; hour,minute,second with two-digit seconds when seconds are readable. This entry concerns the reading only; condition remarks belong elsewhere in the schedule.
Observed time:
3,49
